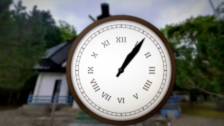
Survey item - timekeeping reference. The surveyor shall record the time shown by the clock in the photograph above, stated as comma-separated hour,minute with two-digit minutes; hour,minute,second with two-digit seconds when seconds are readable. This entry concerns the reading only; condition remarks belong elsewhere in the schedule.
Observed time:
1,06
